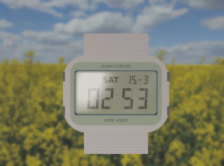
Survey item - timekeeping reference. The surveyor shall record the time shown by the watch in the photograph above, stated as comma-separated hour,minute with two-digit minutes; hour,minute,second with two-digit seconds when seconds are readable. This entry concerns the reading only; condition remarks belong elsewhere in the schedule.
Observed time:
2,53
